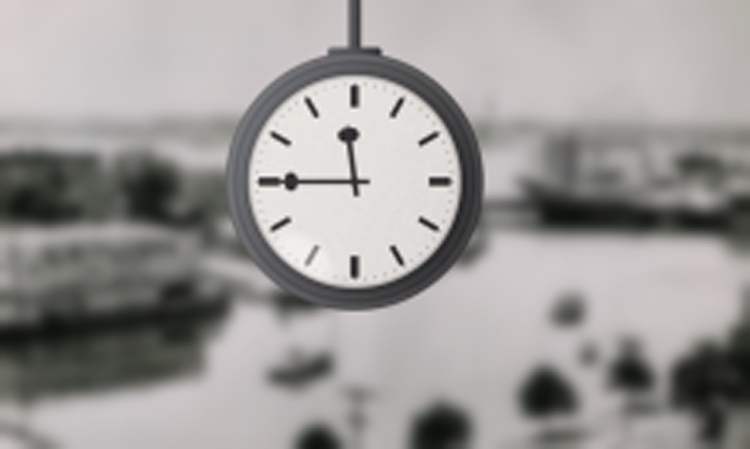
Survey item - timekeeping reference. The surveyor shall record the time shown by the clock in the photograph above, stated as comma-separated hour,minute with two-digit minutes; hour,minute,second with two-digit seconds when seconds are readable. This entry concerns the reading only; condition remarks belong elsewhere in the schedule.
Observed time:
11,45
